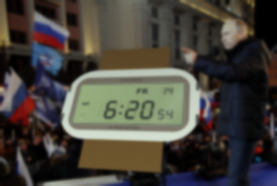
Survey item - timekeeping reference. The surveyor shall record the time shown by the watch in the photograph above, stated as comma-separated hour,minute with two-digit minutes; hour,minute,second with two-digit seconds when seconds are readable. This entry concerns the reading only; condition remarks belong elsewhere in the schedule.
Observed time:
6,20
